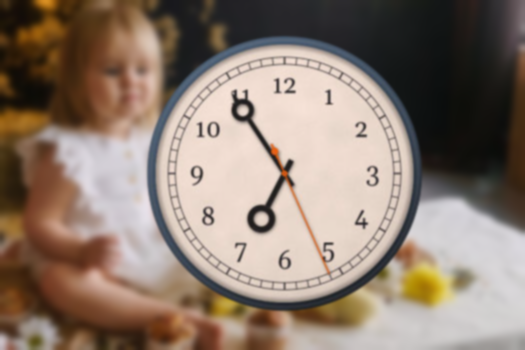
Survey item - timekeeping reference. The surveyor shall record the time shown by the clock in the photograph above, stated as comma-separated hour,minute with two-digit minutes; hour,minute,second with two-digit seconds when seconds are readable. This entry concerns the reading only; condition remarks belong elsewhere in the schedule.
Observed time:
6,54,26
